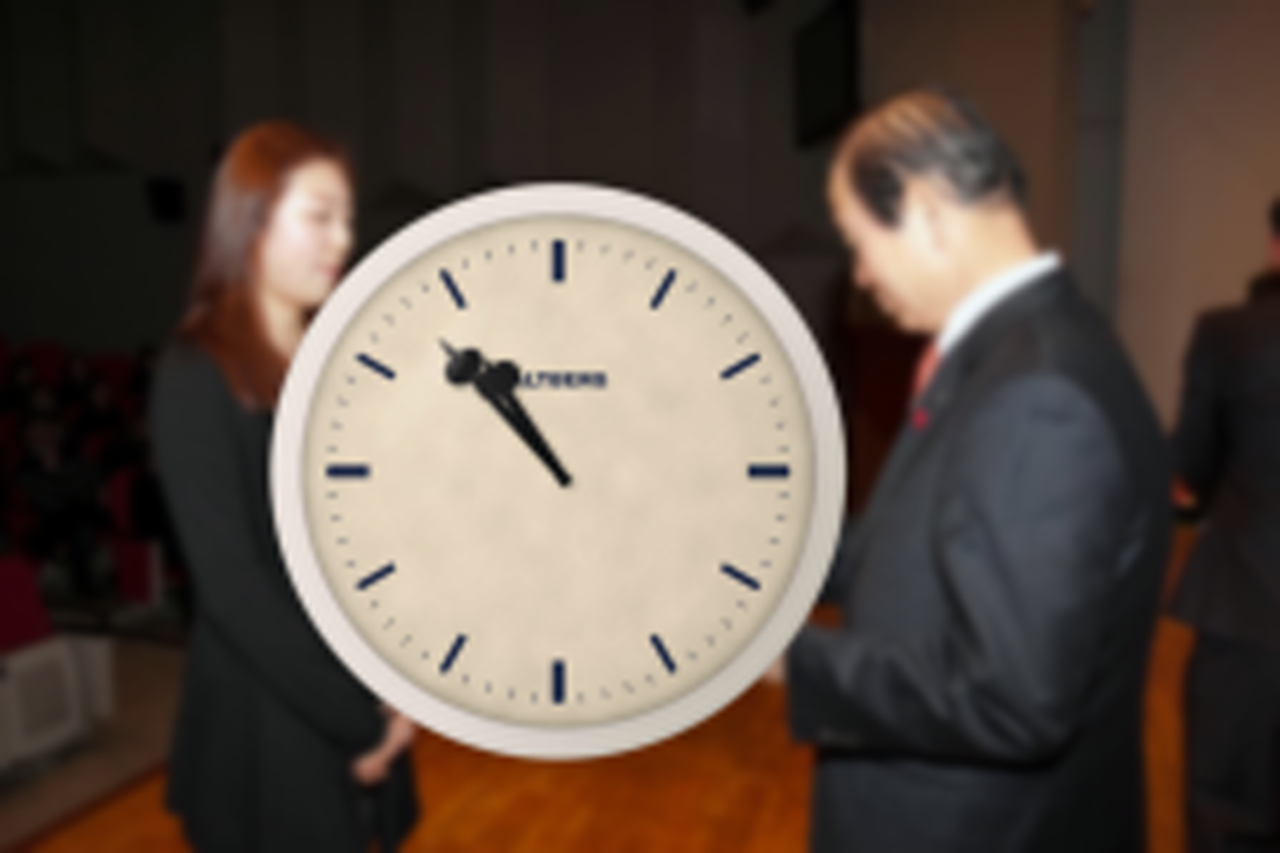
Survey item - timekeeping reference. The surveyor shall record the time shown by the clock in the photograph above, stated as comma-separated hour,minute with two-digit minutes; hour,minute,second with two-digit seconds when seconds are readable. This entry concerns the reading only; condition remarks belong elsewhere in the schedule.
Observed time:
10,53
